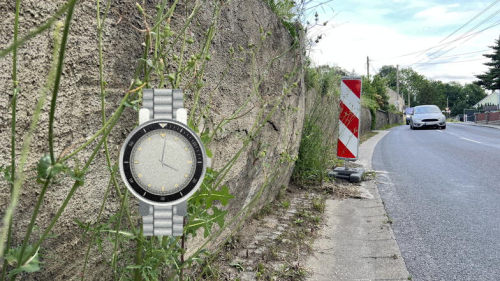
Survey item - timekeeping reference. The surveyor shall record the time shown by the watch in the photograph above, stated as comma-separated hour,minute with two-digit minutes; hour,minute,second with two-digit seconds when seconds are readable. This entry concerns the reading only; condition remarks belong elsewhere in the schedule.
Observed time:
4,01
